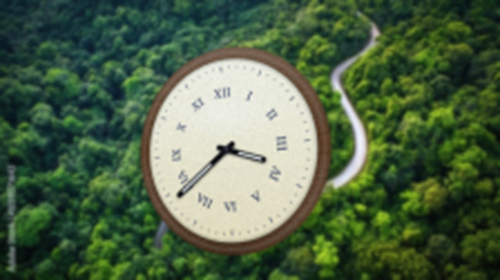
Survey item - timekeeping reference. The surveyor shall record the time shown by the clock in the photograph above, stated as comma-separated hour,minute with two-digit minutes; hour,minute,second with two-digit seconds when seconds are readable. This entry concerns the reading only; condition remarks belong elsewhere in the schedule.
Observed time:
3,39
